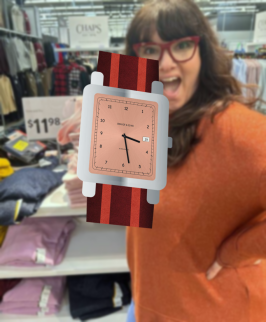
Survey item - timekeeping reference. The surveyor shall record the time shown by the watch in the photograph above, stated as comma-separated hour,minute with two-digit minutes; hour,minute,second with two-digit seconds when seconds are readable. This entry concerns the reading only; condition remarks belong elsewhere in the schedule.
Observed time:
3,28
